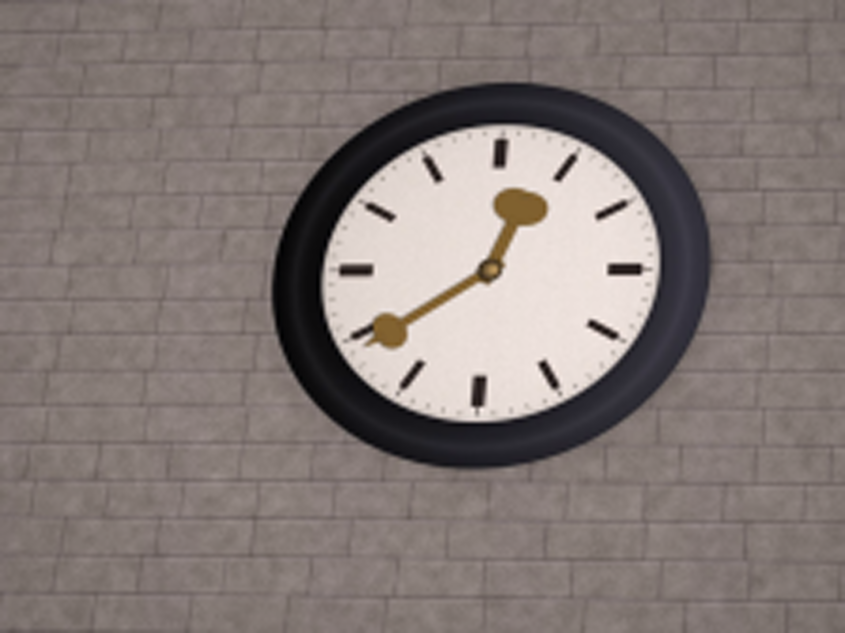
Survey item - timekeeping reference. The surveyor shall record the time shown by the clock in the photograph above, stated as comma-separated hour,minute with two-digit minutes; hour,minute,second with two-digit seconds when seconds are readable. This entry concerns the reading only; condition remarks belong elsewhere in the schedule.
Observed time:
12,39
